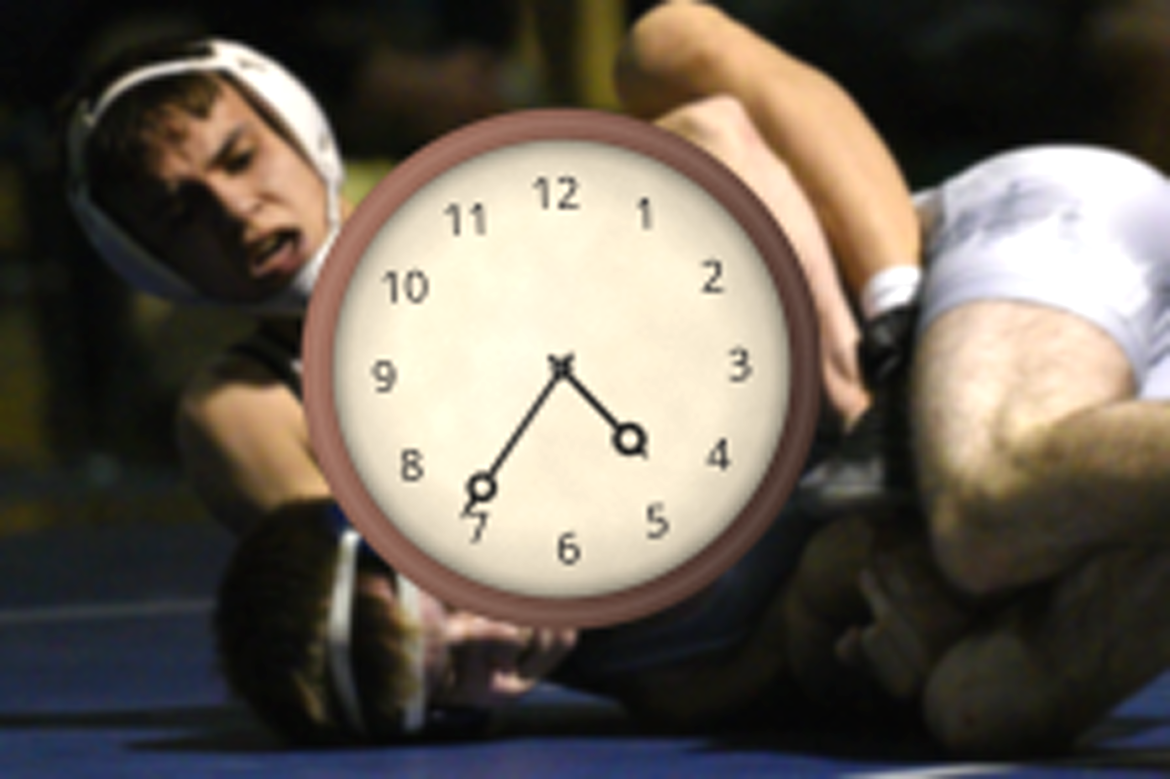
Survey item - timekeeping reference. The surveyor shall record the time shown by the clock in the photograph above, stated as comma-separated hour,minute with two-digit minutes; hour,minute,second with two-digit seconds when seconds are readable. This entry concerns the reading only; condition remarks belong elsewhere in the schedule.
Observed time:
4,36
